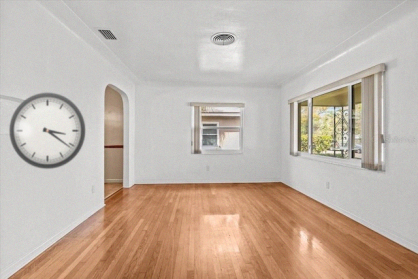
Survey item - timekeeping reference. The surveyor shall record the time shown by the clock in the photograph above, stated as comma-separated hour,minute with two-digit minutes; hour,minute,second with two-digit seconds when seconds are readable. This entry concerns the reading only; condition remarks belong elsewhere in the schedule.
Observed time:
3,21
